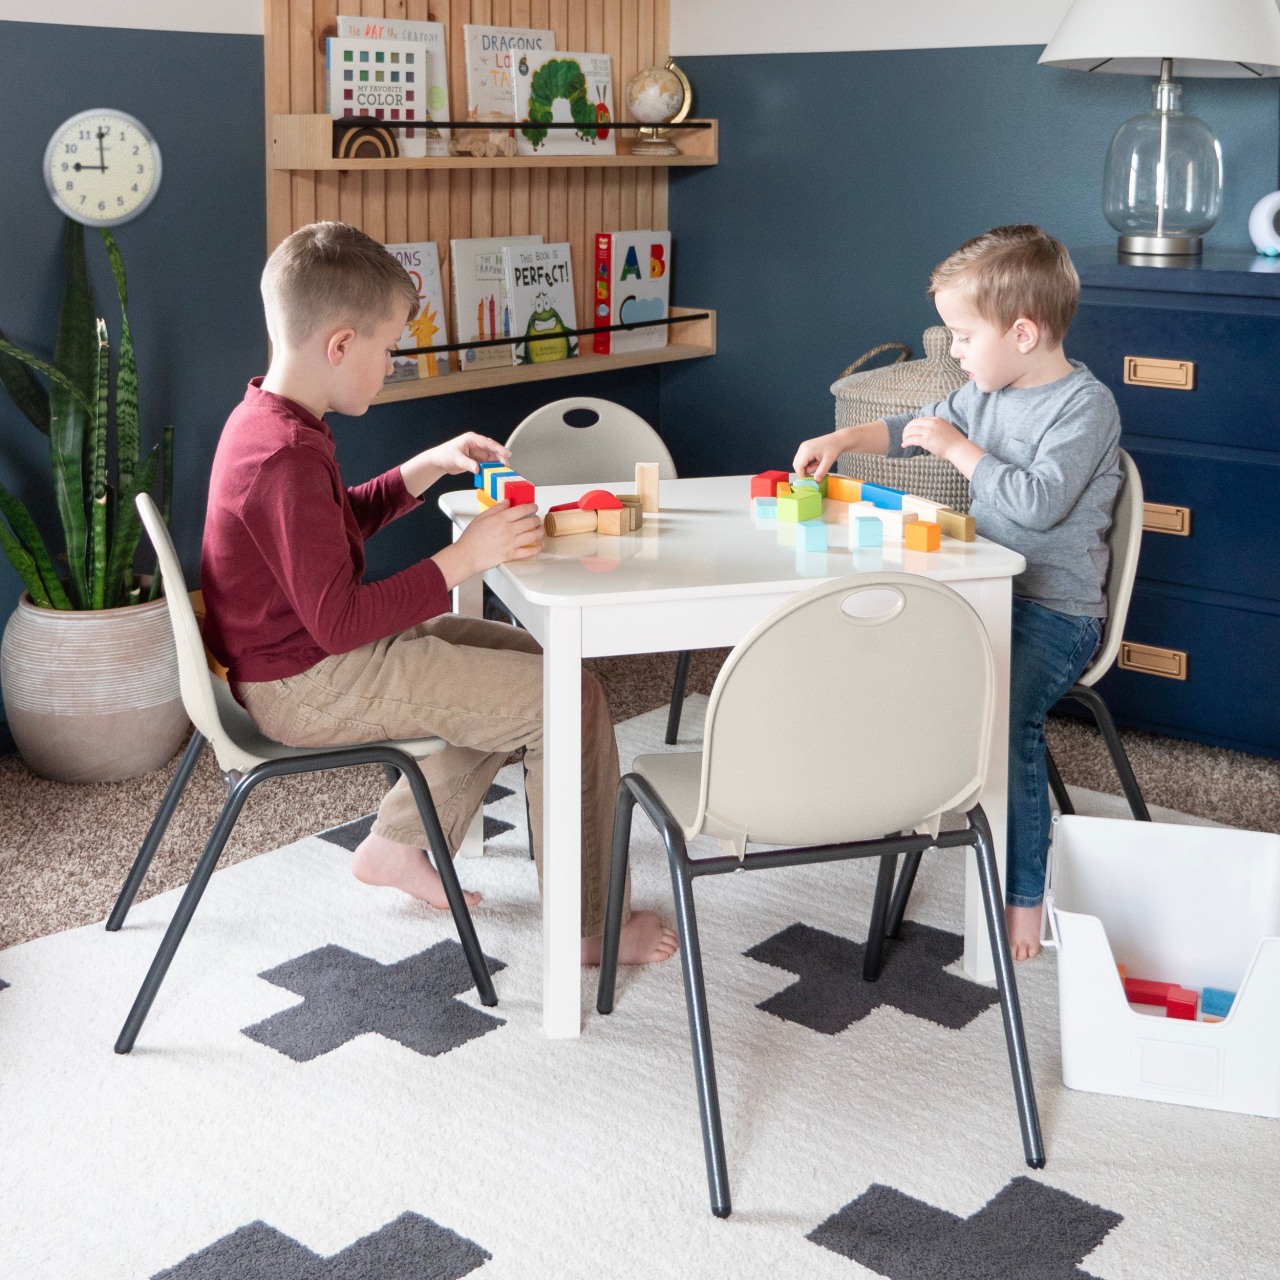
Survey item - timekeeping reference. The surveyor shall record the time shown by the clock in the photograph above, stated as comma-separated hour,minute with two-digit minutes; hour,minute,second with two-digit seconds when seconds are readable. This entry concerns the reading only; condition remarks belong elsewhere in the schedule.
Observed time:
8,59
